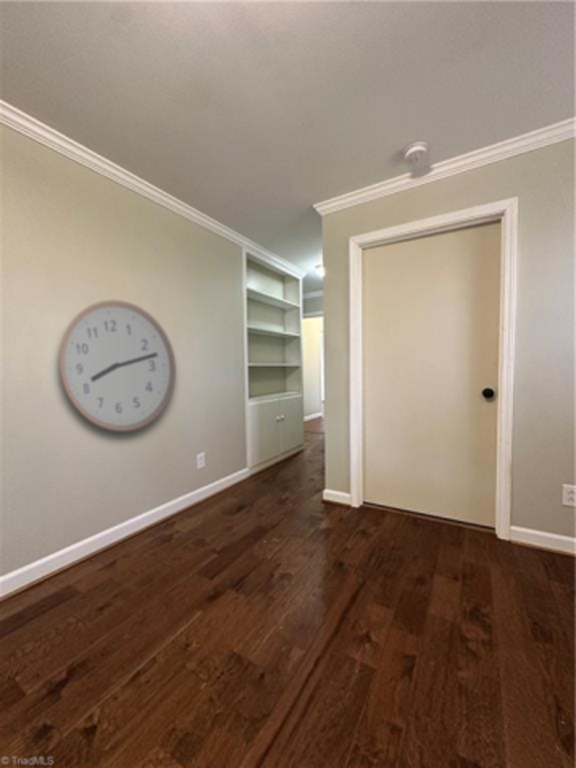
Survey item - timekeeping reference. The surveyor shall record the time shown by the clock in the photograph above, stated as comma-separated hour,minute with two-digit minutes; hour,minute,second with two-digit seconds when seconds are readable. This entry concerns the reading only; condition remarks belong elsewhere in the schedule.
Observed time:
8,13
